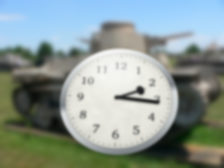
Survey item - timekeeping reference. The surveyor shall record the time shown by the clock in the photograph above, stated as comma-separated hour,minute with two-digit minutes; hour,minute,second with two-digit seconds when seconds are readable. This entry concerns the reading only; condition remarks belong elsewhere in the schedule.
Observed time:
2,16
